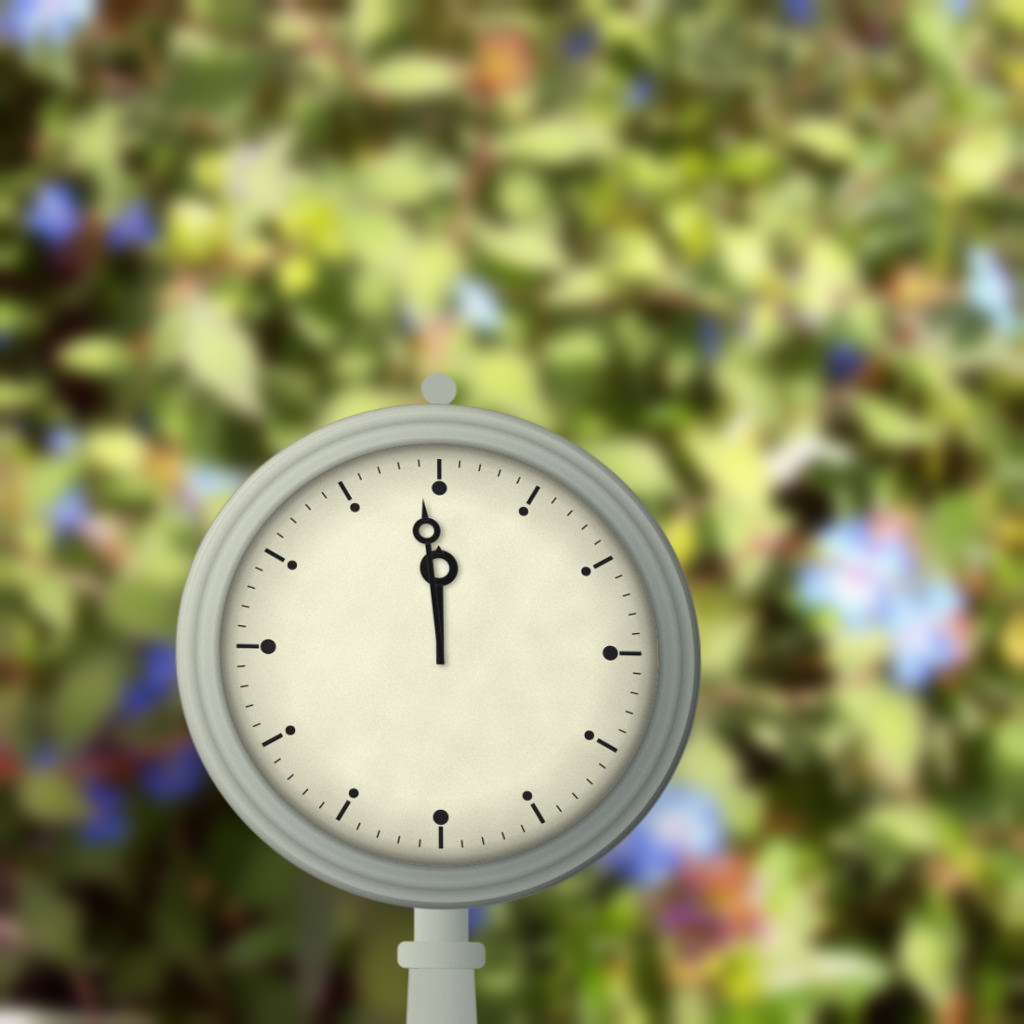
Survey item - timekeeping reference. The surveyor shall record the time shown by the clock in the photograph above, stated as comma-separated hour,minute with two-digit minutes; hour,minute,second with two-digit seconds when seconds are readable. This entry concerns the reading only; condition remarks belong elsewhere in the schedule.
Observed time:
11,59
